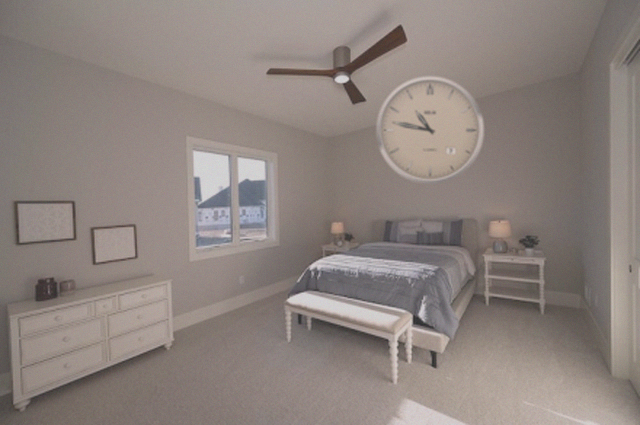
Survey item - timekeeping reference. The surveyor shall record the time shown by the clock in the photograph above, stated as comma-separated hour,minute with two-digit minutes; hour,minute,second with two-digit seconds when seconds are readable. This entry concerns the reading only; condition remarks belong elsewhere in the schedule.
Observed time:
10,47
